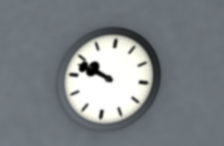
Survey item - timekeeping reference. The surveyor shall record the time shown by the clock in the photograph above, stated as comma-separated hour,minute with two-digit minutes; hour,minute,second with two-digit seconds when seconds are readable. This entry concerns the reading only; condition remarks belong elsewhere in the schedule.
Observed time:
9,48
